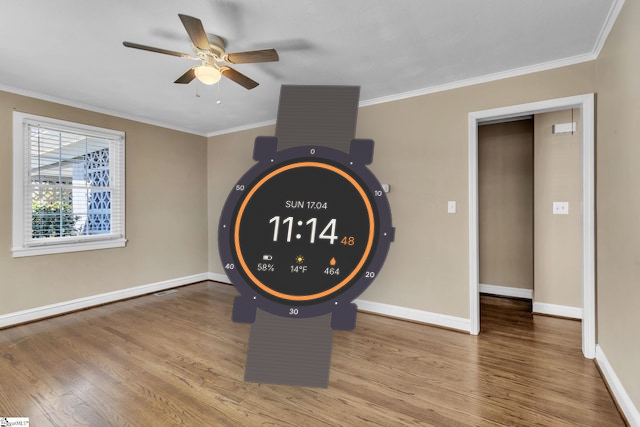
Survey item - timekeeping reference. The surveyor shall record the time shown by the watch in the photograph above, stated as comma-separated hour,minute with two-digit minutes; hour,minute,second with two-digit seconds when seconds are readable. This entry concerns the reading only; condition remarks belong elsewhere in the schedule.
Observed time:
11,14,48
